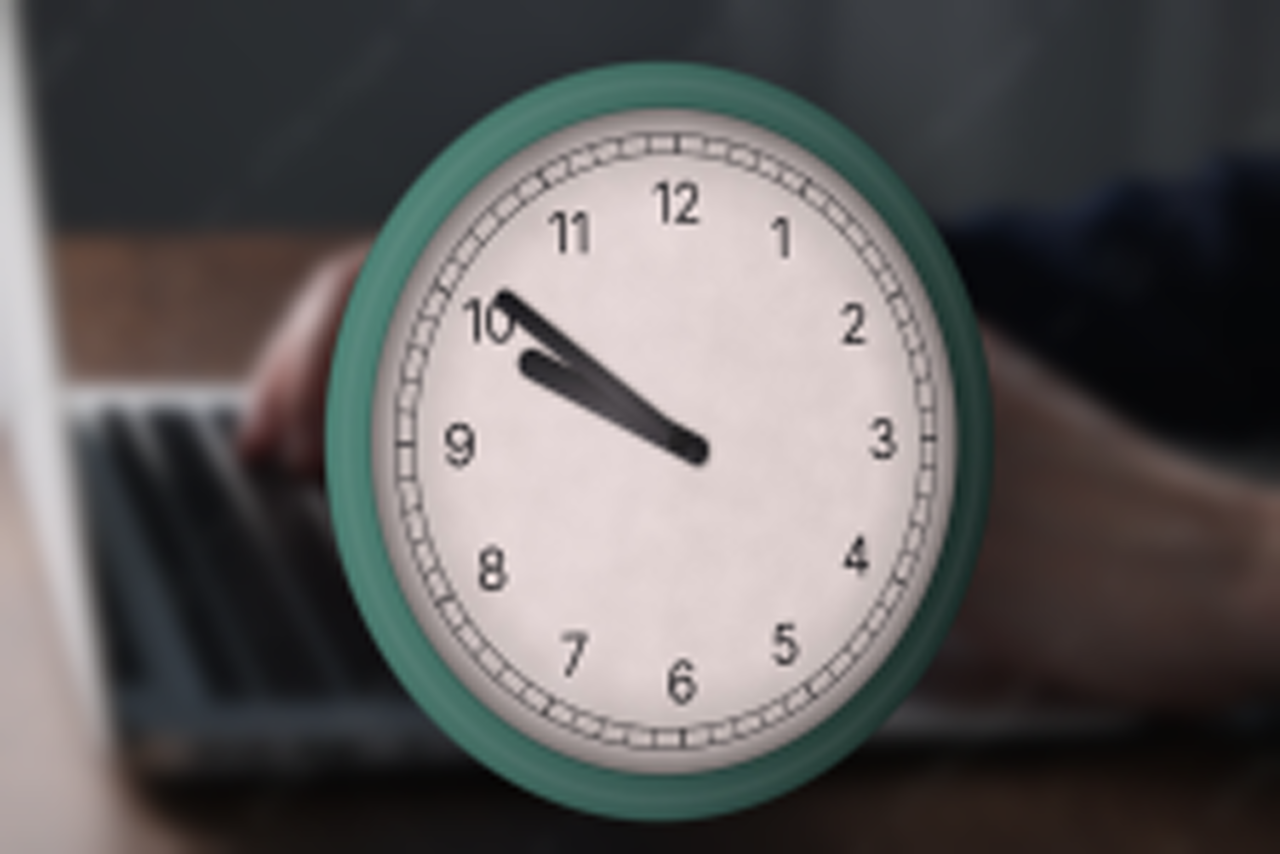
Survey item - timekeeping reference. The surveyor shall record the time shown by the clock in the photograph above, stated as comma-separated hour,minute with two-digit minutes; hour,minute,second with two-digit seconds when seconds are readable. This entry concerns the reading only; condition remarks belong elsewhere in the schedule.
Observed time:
9,51
